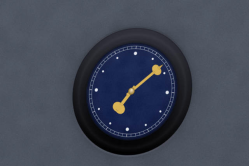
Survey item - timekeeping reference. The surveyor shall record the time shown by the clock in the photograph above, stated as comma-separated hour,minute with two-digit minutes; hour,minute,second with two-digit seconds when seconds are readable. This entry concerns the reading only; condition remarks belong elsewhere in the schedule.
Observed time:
7,08
